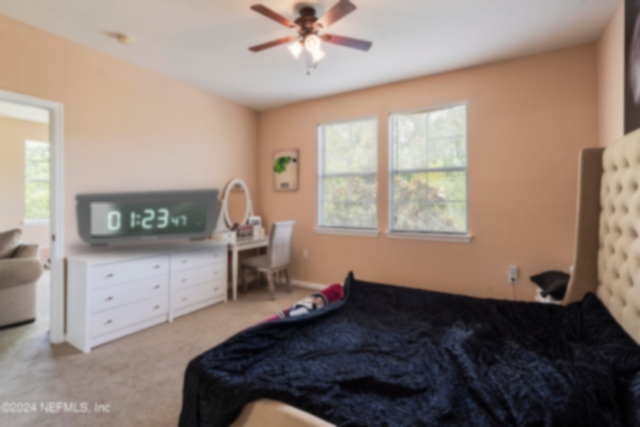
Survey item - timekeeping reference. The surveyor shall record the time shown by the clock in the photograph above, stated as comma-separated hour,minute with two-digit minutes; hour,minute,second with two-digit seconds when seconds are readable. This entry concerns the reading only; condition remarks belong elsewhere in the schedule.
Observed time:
1,23
